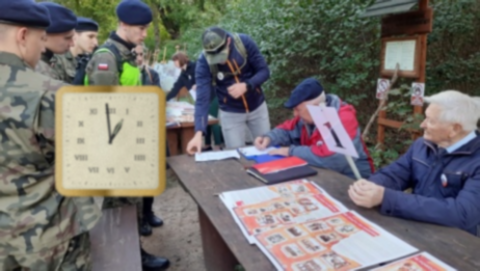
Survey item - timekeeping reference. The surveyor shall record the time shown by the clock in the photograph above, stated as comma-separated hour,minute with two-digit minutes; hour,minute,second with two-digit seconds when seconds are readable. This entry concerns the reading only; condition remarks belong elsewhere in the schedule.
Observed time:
12,59
